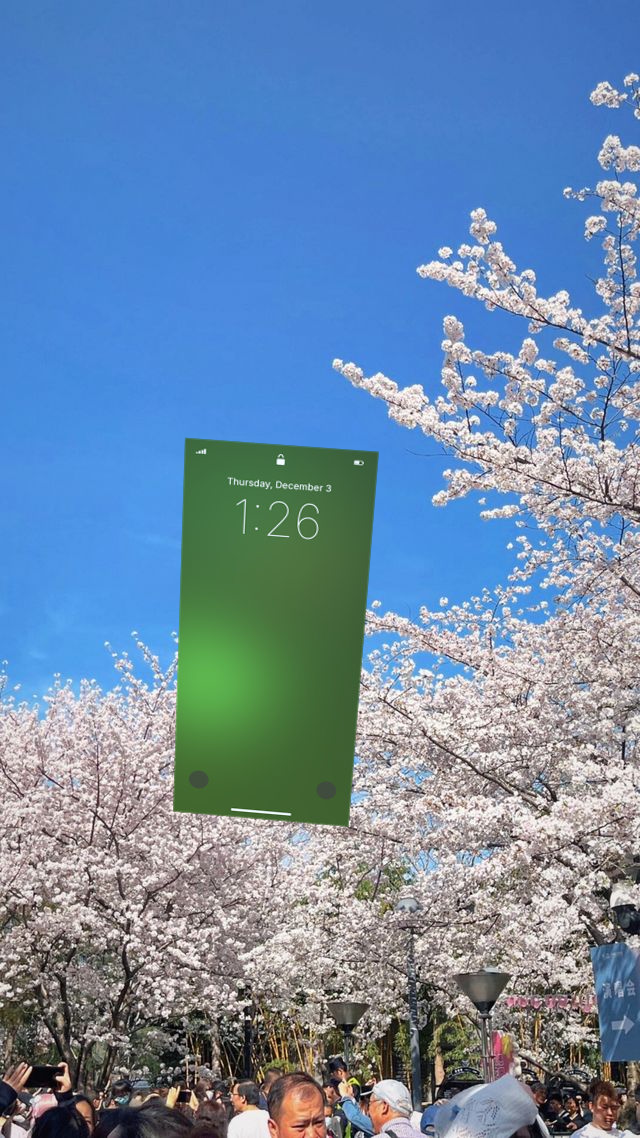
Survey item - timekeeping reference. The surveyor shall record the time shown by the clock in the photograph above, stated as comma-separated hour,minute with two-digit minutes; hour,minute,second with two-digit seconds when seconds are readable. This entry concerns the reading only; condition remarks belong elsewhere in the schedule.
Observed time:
1,26
